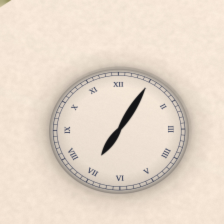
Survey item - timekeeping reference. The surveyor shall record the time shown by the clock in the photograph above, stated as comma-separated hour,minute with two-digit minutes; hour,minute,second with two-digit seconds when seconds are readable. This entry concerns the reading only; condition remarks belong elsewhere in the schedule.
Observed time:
7,05
